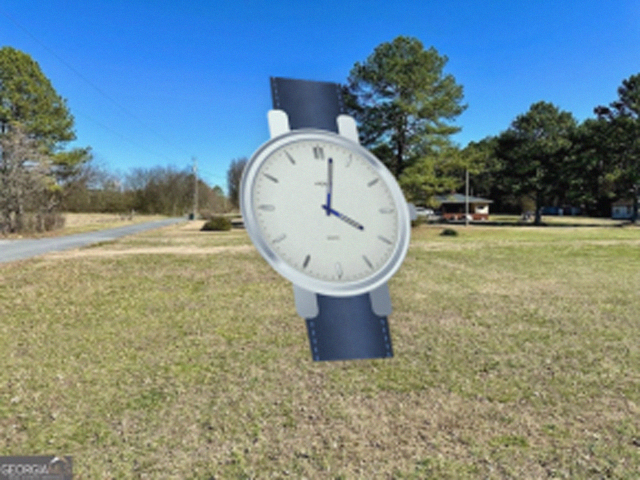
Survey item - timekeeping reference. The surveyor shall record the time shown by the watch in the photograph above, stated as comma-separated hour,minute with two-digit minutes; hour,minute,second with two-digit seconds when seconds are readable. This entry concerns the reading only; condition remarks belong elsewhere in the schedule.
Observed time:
4,02
